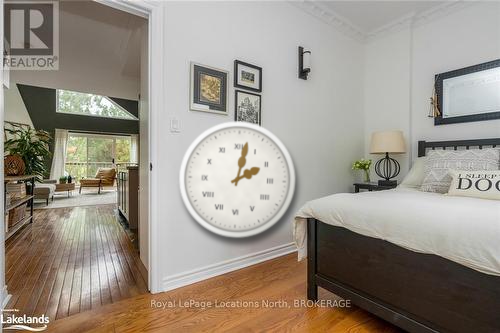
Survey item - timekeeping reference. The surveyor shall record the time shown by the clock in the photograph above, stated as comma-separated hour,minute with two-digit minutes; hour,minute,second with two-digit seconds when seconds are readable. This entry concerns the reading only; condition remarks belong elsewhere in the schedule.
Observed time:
2,02
